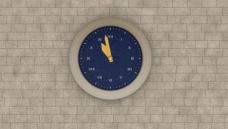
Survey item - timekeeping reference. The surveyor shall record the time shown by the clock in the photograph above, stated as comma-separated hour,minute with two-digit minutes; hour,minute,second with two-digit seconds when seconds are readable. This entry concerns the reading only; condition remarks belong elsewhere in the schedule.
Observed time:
10,58
